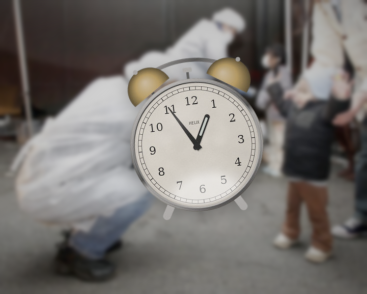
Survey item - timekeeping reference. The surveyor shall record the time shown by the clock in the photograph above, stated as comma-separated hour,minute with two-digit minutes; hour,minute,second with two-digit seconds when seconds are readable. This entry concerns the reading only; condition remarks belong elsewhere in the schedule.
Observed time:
12,55
